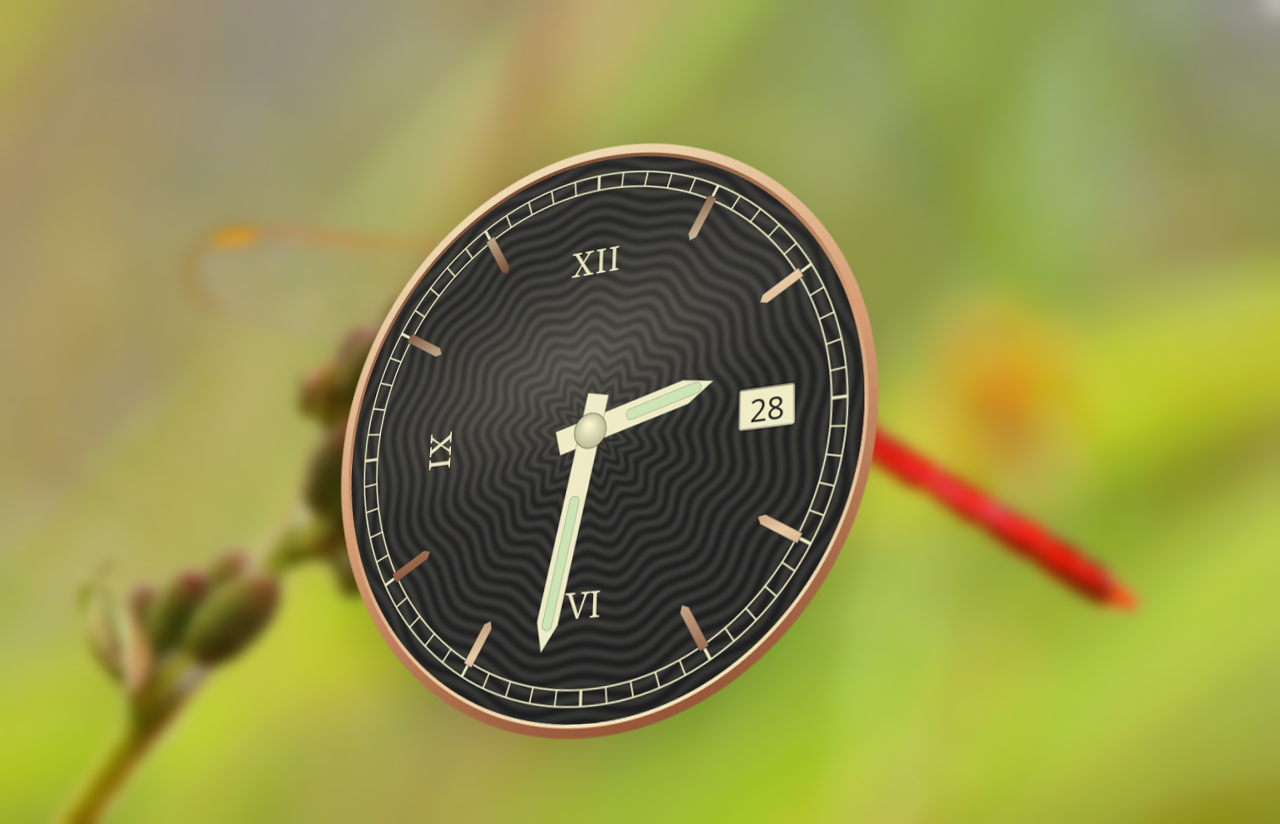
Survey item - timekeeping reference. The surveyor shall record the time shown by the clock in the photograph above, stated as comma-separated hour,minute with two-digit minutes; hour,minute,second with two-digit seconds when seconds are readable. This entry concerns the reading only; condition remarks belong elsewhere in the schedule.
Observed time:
2,32
